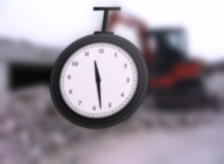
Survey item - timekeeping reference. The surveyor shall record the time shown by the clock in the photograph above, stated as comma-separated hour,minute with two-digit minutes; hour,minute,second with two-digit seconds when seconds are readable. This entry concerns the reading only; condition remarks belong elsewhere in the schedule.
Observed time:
11,28
